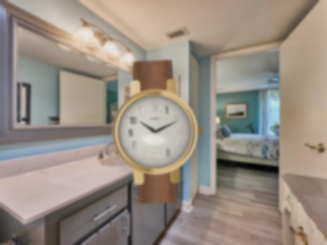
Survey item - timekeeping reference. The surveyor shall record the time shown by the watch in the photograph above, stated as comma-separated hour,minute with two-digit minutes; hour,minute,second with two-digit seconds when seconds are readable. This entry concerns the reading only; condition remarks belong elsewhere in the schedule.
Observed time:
10,11
